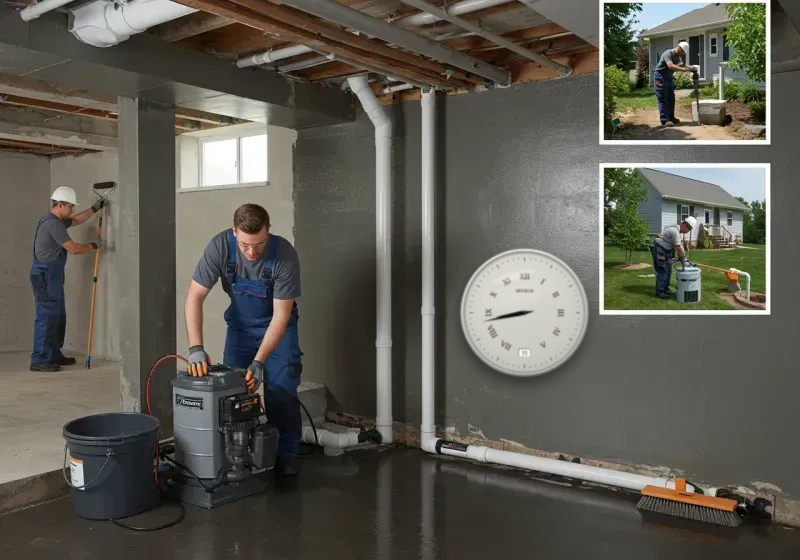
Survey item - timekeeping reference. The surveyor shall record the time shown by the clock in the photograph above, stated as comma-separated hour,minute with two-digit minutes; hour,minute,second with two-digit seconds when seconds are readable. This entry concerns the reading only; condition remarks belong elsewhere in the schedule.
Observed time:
8,43
